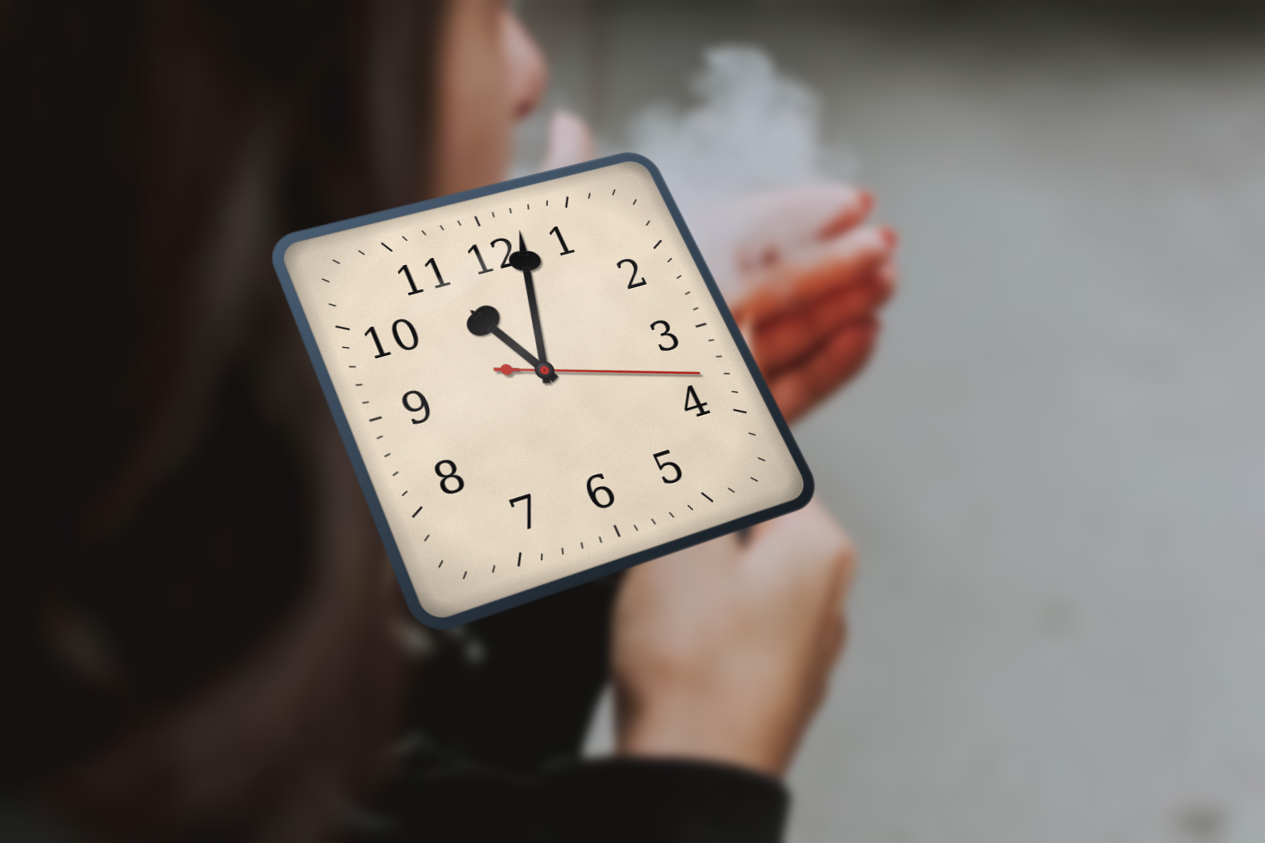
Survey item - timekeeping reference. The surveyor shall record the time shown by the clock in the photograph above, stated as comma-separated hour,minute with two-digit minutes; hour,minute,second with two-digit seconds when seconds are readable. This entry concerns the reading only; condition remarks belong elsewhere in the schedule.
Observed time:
11,02,18
